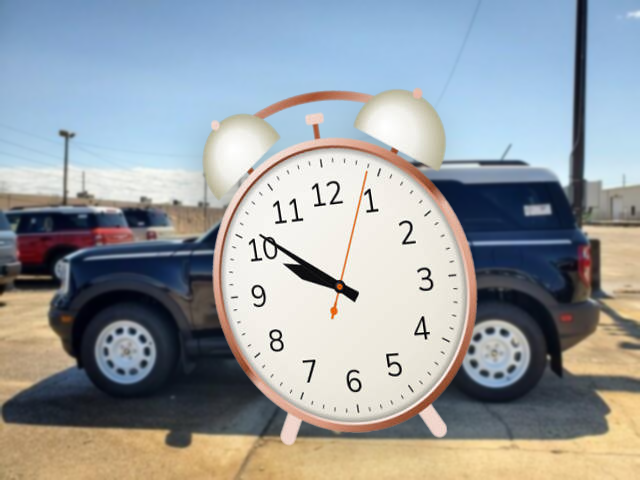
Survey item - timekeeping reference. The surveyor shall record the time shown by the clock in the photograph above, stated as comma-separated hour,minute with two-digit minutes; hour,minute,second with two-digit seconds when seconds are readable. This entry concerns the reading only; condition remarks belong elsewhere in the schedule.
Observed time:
9,51,04
